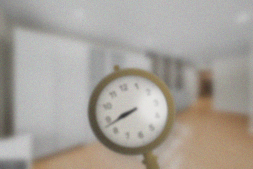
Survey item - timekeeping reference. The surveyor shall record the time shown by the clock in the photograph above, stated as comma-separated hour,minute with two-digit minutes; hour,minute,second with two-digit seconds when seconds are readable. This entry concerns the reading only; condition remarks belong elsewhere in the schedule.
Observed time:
8,43
